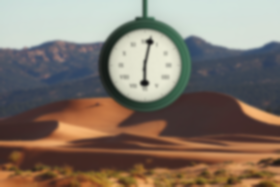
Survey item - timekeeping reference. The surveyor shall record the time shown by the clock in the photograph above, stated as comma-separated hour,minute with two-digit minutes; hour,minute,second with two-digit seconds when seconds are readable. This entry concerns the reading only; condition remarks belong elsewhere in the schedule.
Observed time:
6,02
